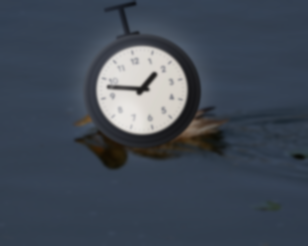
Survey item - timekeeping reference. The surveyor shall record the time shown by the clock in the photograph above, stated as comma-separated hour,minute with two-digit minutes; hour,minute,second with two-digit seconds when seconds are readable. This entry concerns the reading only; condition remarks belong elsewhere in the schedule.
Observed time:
1,48
